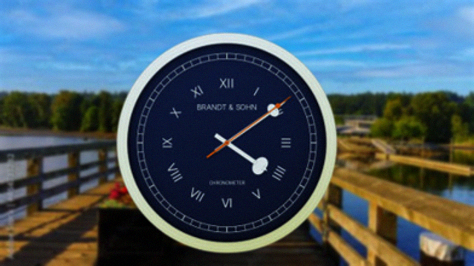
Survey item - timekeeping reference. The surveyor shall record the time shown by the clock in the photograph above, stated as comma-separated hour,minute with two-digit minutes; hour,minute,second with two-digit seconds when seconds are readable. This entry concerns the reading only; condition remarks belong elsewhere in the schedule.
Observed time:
4,09,09
